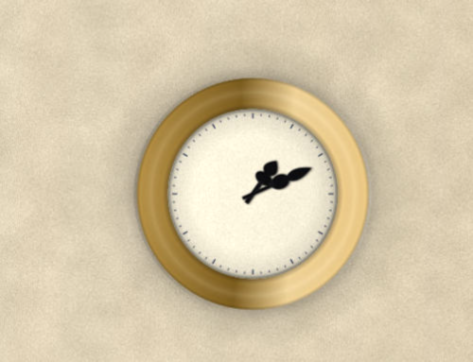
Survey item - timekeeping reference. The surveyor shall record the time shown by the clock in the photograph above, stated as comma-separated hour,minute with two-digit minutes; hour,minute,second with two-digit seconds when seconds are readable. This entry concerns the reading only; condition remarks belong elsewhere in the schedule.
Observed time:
1,11
